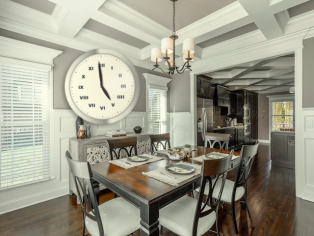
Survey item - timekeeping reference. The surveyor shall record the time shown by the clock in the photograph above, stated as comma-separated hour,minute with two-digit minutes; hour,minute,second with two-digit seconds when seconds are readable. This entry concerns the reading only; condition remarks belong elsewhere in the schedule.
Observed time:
4,59
